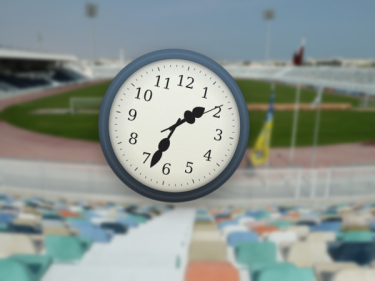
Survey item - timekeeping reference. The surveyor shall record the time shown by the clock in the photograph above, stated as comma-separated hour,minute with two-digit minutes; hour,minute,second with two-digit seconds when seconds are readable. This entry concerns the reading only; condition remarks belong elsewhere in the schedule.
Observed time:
1,33,09
